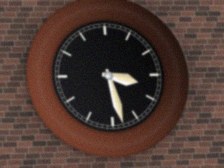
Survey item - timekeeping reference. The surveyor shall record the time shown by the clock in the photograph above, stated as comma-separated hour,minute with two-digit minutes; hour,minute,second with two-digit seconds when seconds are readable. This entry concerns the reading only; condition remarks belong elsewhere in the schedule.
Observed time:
3,28
